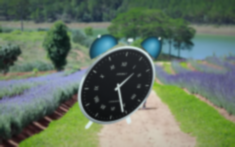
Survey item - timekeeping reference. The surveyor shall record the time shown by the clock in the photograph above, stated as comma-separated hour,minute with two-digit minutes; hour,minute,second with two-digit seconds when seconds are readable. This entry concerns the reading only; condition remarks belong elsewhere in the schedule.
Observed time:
1,26
